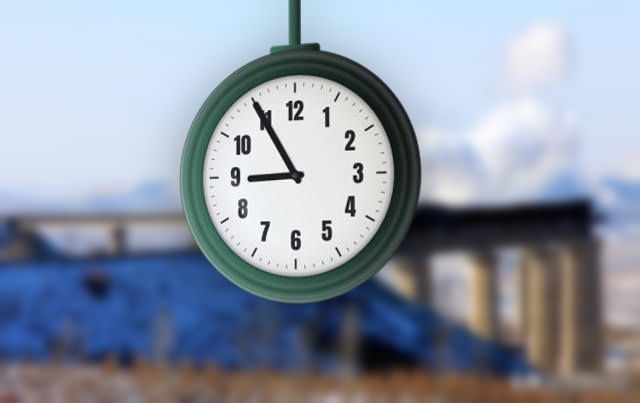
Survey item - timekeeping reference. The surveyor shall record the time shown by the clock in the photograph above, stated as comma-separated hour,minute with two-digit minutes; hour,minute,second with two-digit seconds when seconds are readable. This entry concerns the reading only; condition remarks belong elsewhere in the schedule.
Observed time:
8,55
